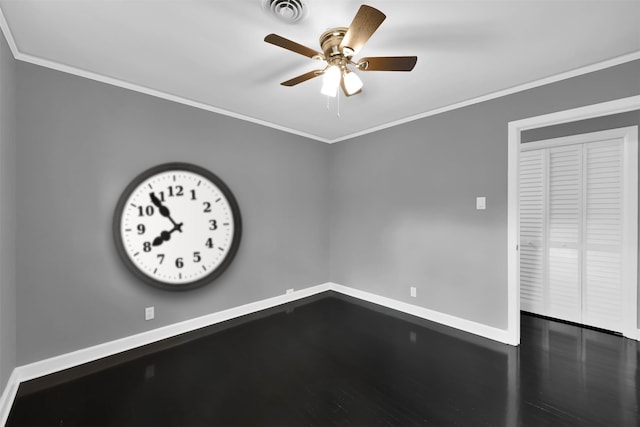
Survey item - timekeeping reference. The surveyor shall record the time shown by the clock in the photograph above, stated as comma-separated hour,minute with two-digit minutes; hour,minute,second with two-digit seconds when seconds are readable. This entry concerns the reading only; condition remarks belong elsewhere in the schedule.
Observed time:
7,54
